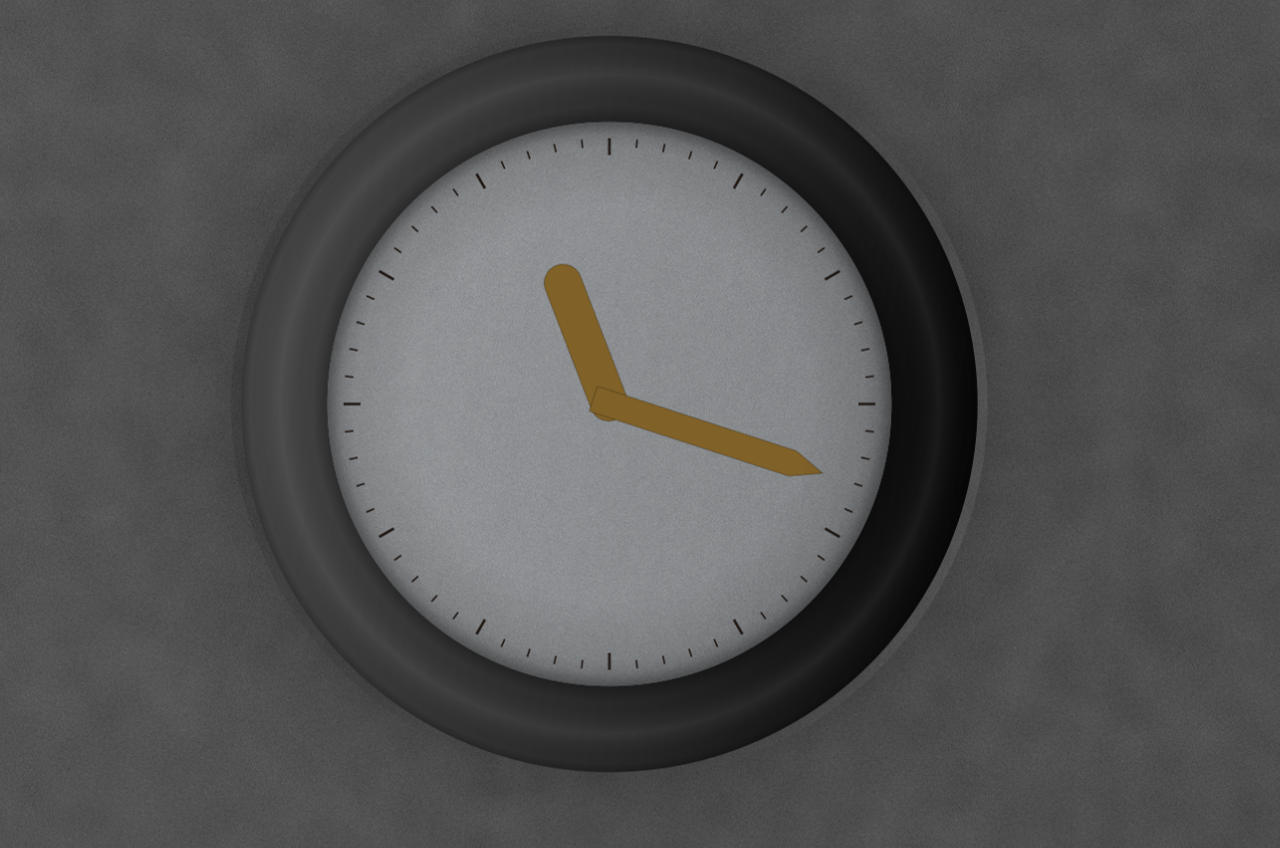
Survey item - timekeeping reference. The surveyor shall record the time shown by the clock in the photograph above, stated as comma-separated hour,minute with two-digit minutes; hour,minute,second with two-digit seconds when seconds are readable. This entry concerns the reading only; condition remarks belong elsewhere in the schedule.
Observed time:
11,18
